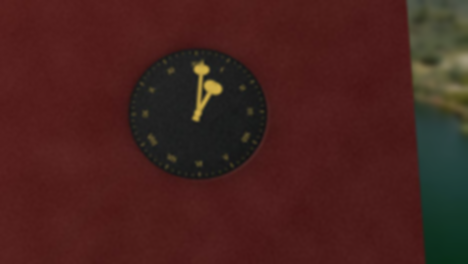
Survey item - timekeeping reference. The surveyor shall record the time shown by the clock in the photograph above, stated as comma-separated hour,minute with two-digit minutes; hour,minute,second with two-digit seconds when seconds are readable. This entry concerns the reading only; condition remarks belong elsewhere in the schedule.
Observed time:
1,01
